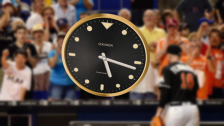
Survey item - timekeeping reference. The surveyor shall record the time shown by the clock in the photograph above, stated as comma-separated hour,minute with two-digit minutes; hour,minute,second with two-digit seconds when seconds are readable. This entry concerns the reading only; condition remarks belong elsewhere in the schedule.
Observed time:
5,17
